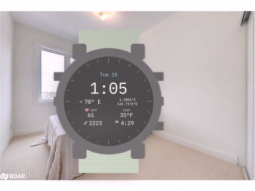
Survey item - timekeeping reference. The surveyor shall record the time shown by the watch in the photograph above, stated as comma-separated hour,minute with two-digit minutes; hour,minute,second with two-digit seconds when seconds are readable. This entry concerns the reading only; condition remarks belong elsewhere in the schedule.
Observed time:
1,05
